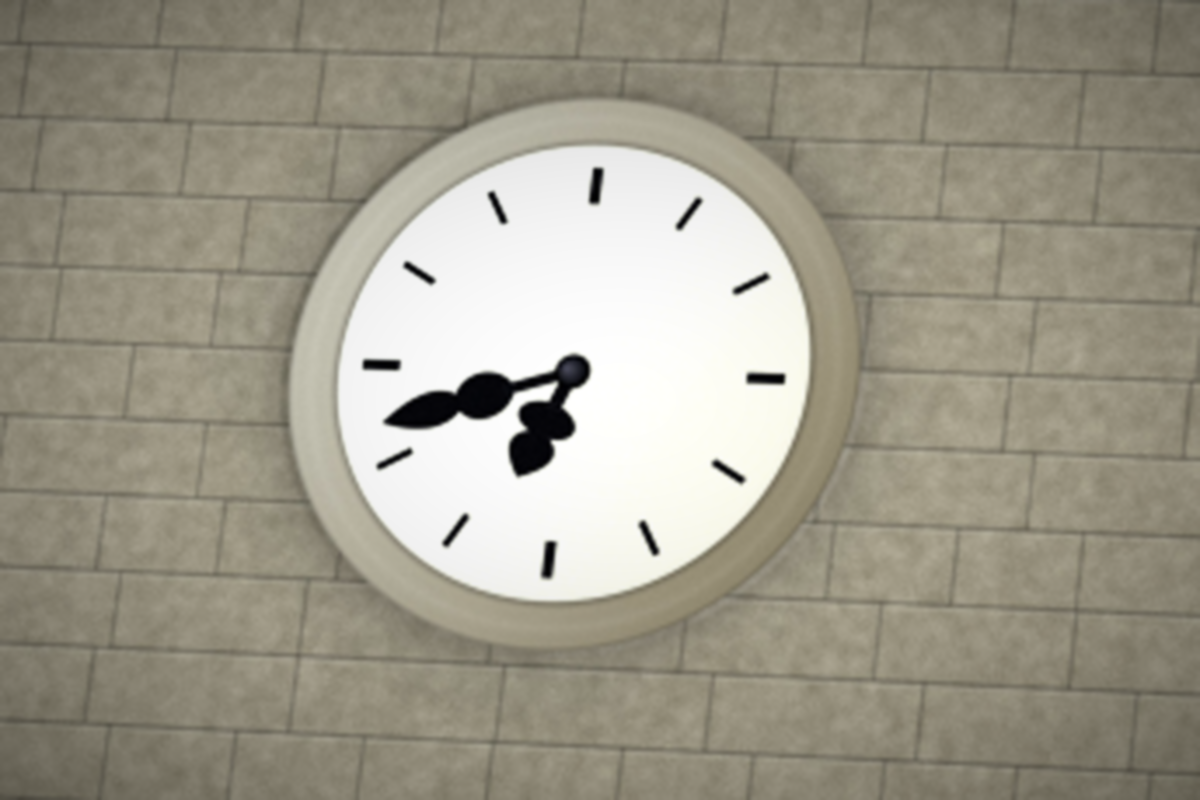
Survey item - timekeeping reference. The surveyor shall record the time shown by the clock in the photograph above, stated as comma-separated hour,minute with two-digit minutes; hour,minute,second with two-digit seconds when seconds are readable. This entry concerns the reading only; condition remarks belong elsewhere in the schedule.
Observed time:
6,42
